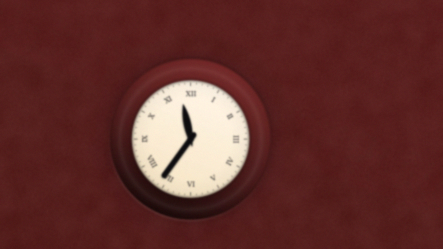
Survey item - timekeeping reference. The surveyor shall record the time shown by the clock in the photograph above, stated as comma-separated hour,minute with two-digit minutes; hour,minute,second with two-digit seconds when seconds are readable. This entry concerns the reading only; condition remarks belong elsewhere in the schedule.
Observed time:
11,36
